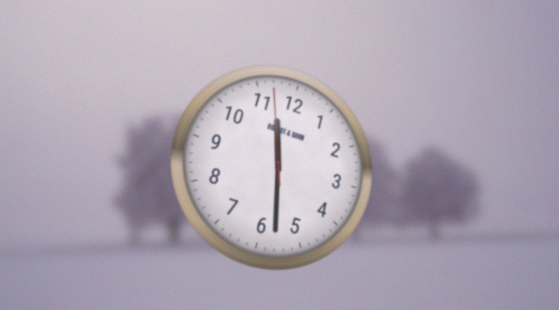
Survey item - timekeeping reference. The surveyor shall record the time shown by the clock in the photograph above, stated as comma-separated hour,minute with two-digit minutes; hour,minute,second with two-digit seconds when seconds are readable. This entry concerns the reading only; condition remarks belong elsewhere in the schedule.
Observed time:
11,27,57
